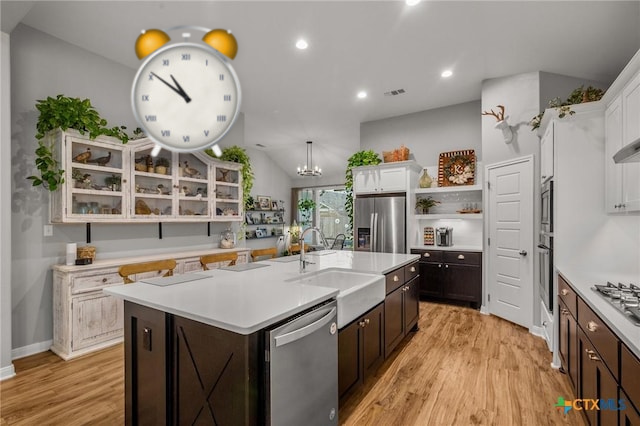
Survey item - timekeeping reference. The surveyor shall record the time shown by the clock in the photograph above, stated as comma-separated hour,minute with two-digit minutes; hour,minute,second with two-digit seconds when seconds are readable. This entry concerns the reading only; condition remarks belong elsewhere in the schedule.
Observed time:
10,51
